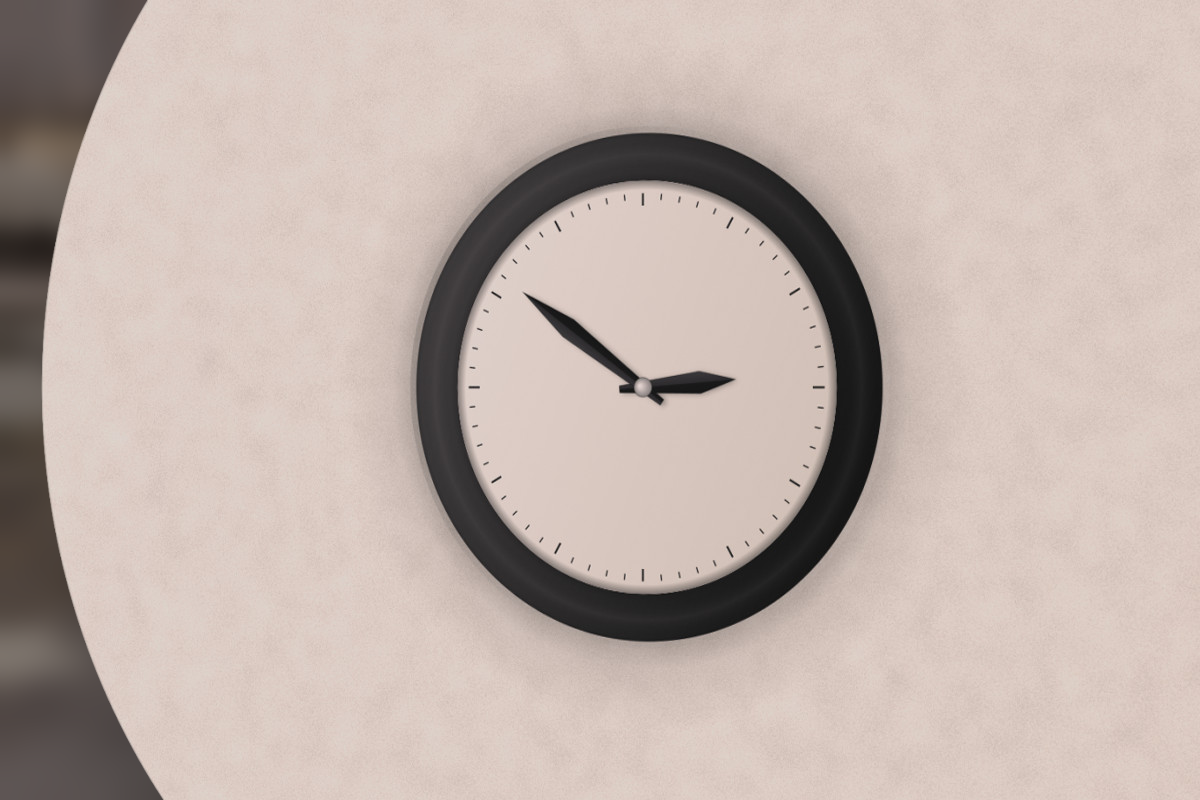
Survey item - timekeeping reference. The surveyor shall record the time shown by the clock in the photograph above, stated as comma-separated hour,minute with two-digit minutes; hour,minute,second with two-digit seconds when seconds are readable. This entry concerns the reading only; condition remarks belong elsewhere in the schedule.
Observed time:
2,51
